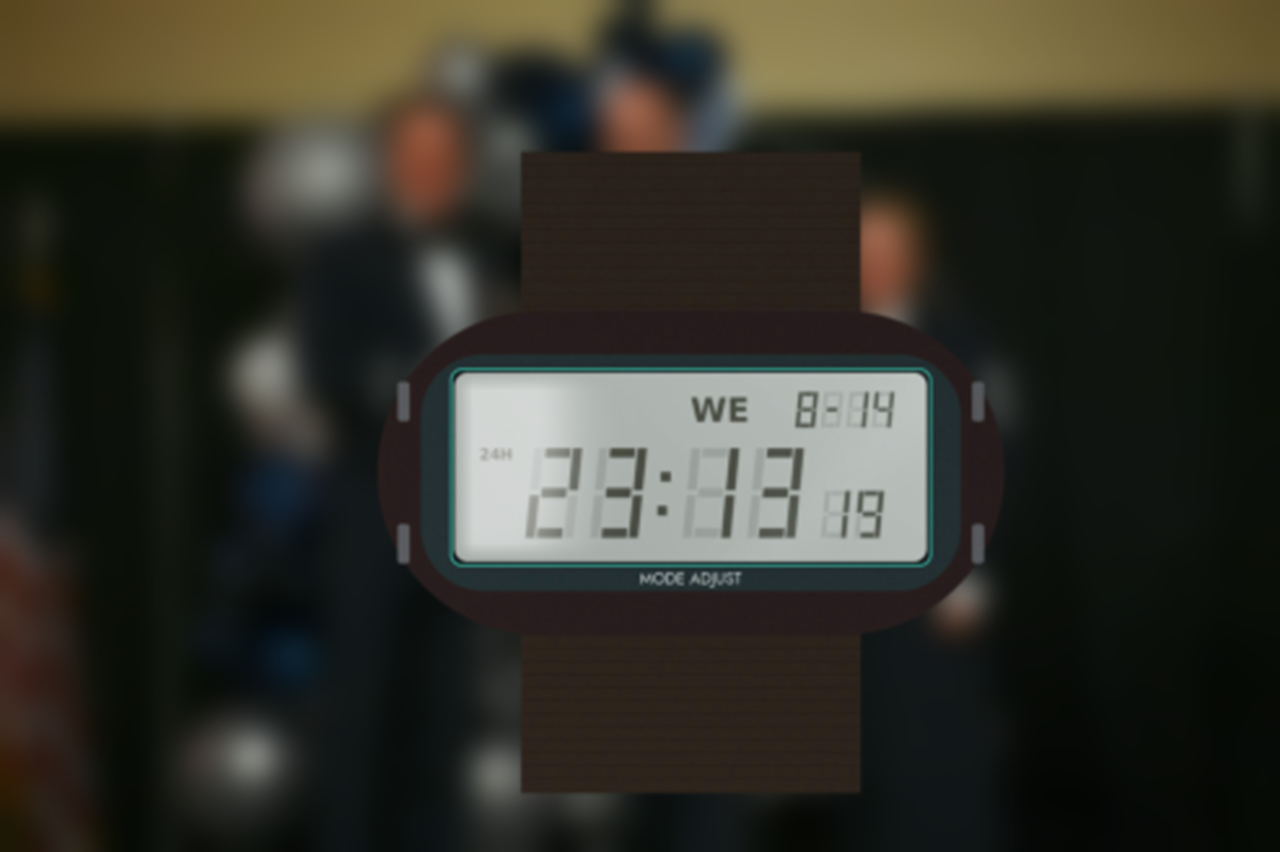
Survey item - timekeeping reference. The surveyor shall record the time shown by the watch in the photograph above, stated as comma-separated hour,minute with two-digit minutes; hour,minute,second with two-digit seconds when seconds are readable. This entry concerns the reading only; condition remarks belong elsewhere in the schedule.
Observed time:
23,13,19
